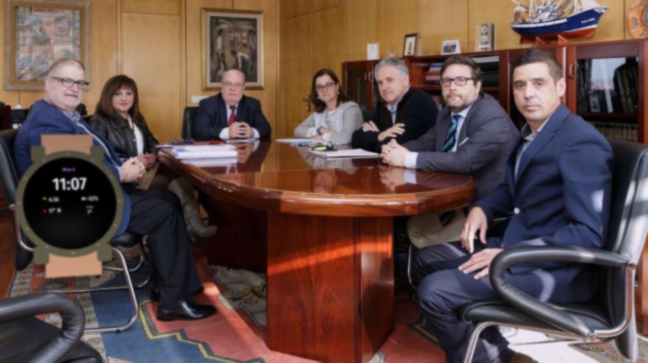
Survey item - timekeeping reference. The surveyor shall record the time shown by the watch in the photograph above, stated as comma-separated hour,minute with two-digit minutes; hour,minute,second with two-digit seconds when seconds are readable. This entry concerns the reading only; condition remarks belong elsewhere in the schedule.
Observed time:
11,07
